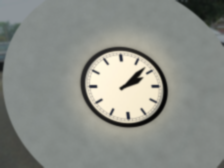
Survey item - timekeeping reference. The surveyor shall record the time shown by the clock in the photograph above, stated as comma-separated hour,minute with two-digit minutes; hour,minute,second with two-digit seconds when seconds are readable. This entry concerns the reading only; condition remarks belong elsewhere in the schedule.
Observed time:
2,08
